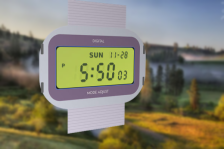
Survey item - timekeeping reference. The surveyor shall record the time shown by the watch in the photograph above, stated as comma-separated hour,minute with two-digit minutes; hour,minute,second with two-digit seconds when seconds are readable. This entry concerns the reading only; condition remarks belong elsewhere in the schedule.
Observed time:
5,50,03
